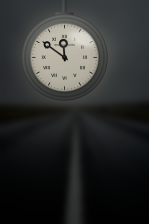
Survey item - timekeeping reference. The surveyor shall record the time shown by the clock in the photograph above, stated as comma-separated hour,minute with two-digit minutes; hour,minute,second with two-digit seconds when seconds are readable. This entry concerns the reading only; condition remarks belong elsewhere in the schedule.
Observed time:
11,51
